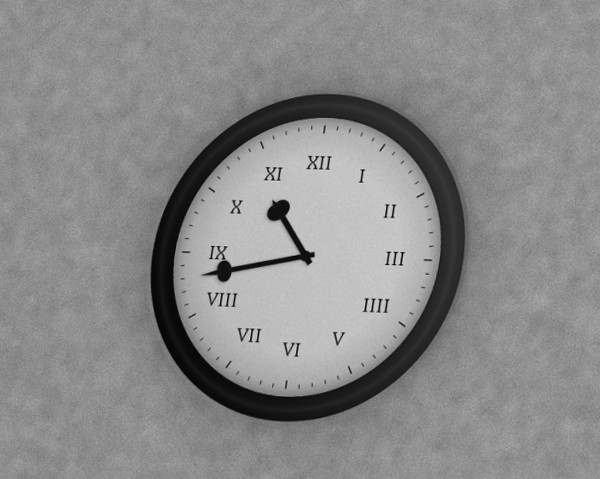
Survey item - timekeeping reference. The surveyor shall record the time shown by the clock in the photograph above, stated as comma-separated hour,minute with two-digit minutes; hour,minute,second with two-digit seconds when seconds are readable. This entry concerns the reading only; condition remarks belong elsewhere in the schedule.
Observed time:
10,43
